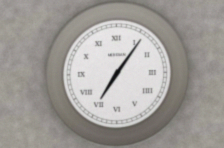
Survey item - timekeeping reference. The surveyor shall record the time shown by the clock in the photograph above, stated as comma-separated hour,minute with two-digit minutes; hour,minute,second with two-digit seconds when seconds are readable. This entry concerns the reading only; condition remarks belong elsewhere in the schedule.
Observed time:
7,06
